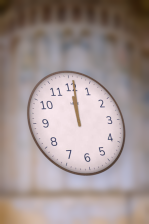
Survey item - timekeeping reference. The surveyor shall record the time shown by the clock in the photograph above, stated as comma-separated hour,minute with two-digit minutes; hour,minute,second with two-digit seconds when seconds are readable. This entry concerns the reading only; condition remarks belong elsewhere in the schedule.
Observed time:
12,01
